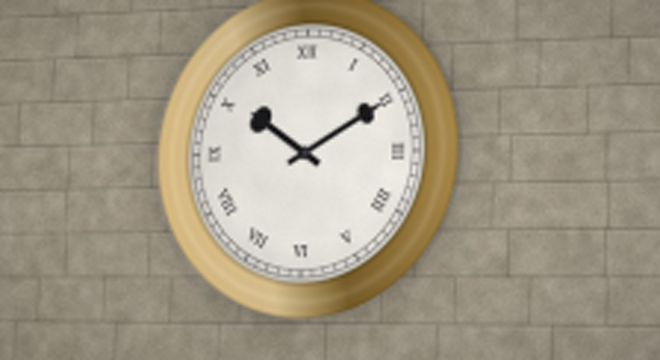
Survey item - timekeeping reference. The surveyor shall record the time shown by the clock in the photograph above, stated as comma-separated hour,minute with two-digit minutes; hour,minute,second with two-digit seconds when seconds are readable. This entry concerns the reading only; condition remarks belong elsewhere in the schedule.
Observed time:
10,10
